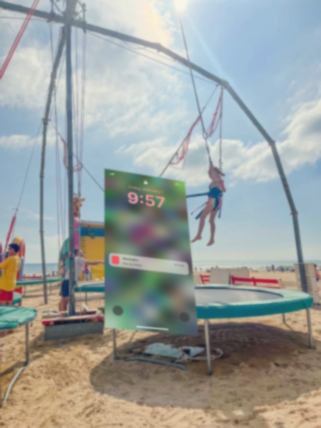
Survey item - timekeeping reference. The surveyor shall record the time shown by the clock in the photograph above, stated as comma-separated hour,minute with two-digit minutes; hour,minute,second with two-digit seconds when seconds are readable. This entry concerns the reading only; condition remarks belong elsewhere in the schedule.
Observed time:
9,57
